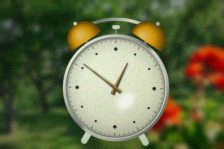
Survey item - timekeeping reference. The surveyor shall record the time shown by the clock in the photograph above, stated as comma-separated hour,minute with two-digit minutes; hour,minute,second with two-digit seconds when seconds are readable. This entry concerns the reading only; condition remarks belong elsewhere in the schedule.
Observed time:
12,51
